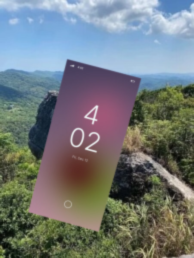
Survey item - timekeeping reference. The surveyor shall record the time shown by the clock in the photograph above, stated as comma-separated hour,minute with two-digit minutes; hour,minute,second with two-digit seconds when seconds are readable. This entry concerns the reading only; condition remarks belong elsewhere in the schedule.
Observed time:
4,02
